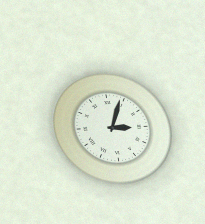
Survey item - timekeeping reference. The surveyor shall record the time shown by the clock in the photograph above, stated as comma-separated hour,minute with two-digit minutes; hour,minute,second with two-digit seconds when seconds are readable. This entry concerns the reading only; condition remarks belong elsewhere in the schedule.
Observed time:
3,04
